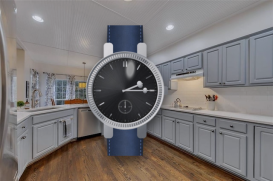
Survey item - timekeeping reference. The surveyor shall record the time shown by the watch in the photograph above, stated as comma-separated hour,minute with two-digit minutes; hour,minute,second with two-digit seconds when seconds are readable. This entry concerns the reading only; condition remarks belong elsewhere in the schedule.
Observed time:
2,15
